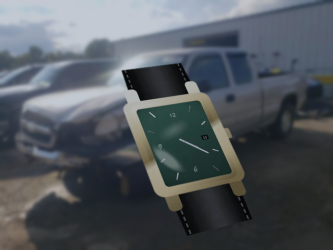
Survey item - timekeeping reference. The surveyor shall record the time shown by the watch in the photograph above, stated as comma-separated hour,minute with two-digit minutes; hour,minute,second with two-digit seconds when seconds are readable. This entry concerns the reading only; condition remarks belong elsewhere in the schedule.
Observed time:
4,22
